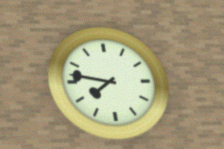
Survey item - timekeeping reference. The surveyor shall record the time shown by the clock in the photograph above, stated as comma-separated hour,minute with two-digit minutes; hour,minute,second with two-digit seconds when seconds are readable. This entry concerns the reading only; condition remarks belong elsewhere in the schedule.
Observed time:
7,47
